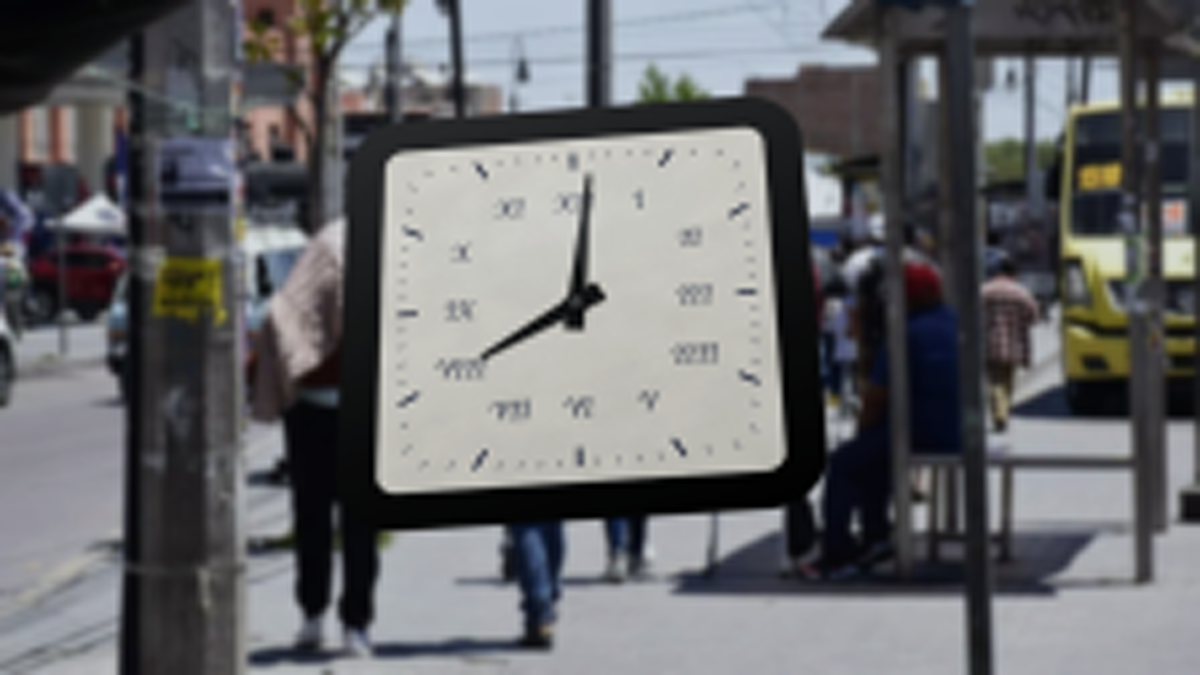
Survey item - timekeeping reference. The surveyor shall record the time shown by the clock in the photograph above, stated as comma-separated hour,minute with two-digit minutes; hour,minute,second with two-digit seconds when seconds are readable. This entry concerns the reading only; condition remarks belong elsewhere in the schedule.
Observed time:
8,01
